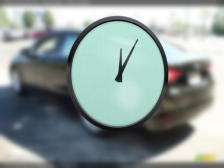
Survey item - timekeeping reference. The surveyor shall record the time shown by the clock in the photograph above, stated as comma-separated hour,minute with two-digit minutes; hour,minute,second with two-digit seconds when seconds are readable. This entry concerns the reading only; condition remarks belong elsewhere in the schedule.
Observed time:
12,05
